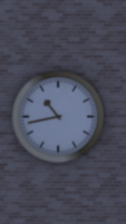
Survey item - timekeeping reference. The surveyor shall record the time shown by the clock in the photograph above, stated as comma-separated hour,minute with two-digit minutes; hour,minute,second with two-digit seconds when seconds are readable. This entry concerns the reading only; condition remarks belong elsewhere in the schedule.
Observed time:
10,43
